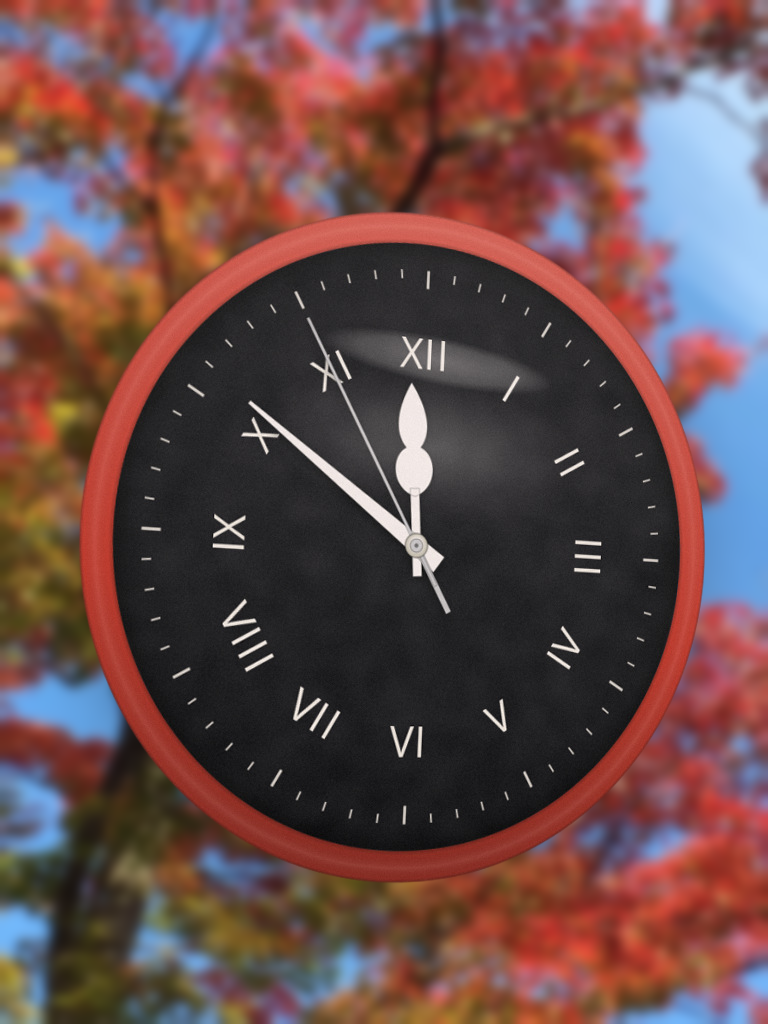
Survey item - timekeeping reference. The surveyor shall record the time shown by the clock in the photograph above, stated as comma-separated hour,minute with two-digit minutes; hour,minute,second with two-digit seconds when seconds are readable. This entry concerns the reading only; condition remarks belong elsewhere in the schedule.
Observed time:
11,50,55
